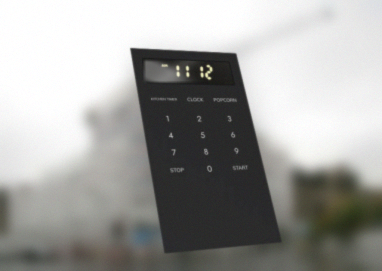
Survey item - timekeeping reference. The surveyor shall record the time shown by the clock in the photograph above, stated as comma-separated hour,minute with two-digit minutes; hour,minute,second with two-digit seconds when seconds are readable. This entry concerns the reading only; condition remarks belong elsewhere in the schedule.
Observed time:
11,12
